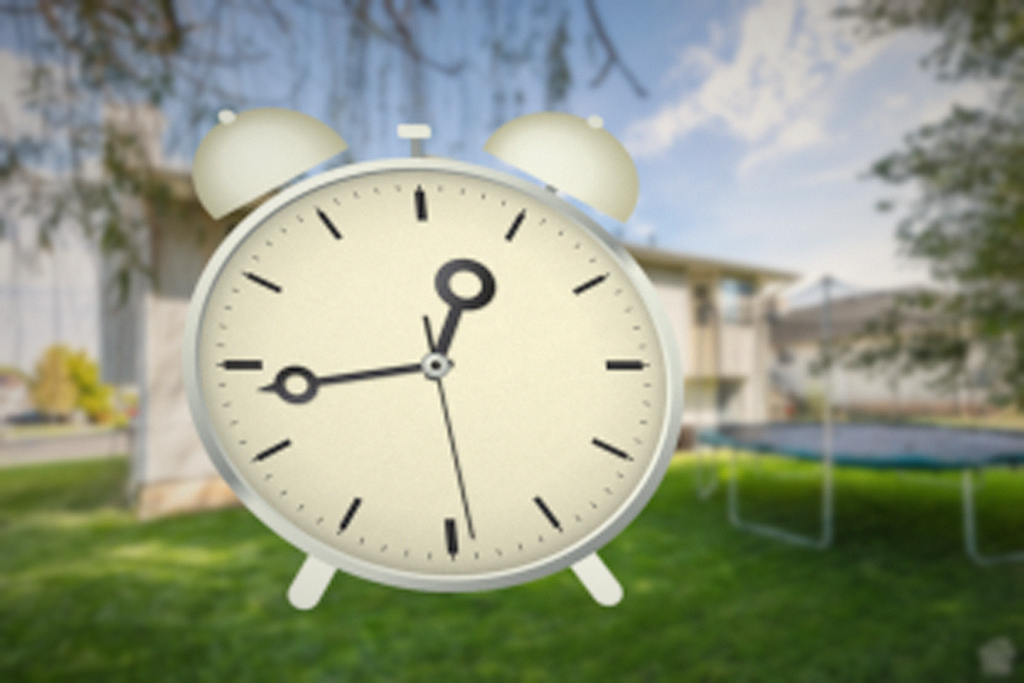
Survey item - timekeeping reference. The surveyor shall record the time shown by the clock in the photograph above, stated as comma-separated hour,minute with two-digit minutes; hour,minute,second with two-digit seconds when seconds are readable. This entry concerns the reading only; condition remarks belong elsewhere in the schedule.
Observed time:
12,43,29
